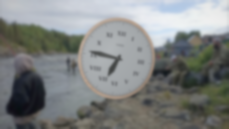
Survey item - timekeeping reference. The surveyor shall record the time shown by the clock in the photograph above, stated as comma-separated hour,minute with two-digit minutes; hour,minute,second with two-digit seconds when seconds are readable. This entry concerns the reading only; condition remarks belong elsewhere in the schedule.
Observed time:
6,46
